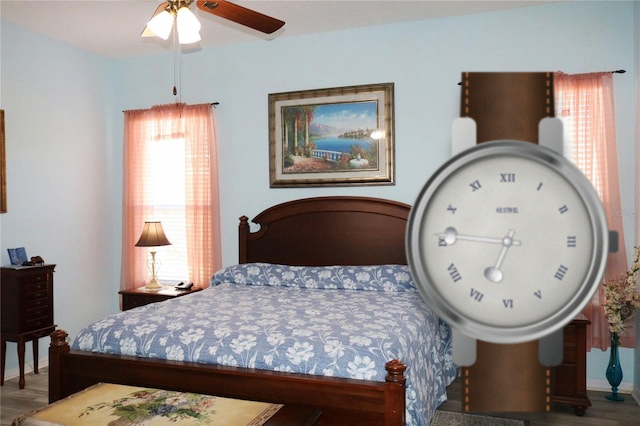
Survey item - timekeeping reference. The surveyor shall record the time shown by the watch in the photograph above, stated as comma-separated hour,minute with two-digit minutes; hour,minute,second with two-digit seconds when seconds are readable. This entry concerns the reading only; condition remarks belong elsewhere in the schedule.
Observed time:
6,46
